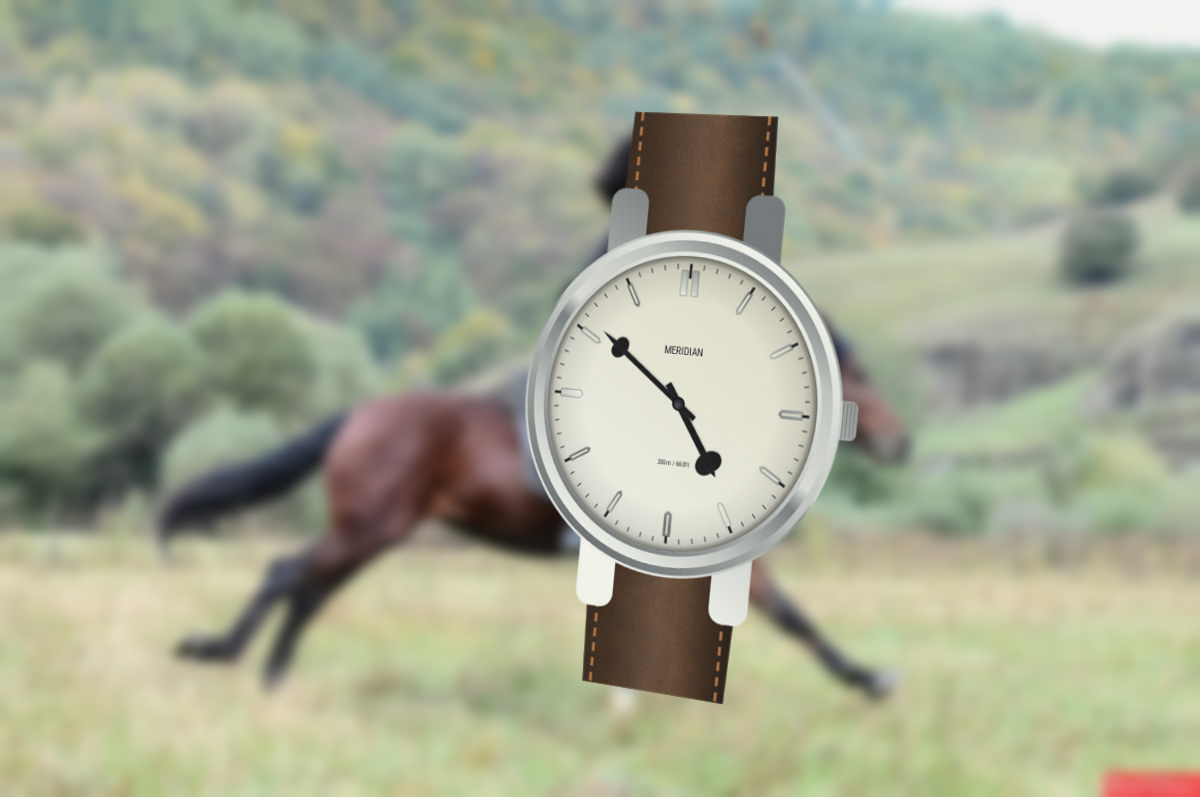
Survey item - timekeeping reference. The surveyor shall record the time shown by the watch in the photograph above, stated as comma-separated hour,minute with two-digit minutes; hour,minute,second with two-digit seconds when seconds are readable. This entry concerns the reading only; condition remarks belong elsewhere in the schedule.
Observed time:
4,51
